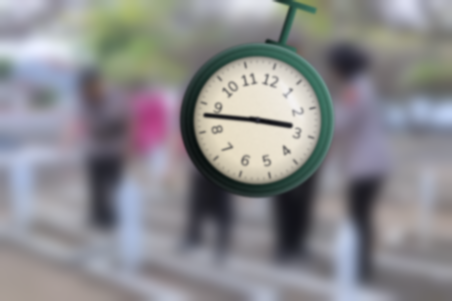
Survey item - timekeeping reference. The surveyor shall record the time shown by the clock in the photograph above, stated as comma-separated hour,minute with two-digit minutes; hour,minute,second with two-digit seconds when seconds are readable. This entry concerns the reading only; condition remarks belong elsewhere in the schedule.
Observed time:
2,43
